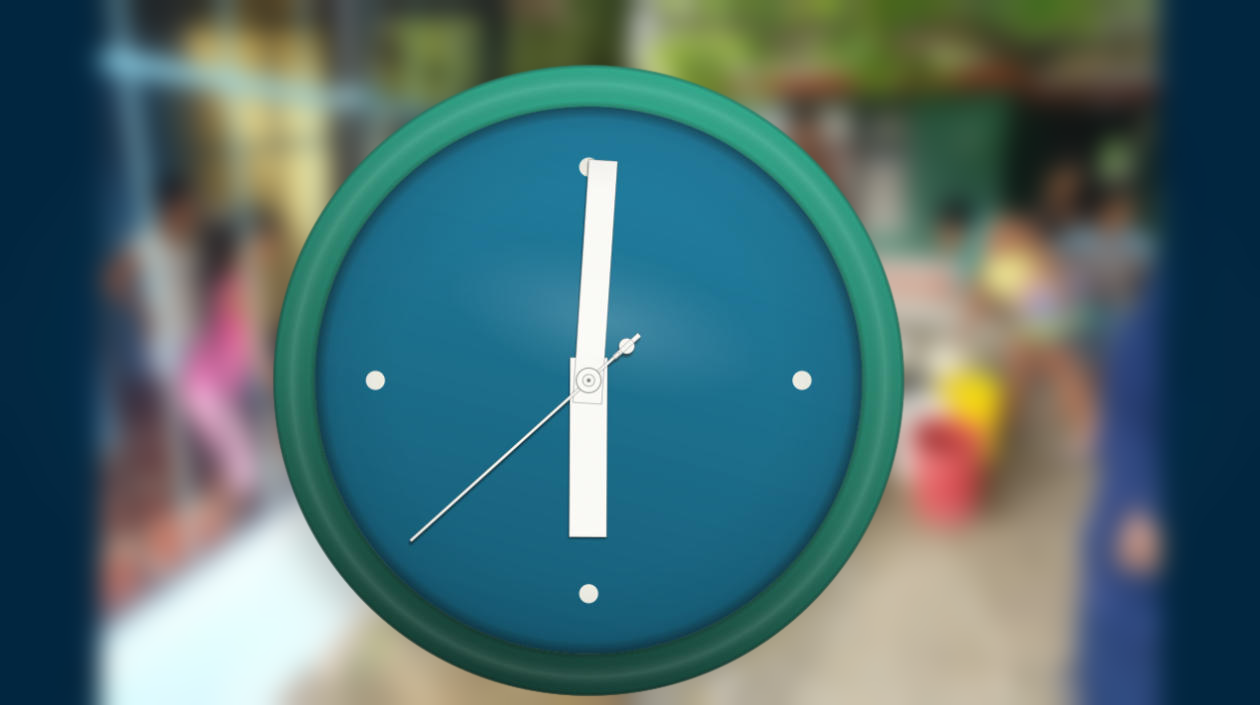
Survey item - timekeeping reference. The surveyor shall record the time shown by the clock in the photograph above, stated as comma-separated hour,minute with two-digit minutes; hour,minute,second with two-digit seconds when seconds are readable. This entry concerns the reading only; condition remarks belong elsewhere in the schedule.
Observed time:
6,00,38
